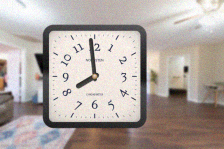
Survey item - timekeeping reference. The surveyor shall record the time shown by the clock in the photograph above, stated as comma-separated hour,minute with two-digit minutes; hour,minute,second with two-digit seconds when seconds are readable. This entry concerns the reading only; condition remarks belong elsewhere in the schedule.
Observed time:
7,59
